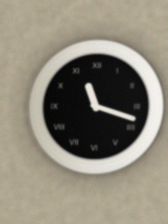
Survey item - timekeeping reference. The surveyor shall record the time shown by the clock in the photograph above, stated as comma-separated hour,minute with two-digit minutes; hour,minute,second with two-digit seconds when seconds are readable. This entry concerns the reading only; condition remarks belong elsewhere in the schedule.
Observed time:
11,18
